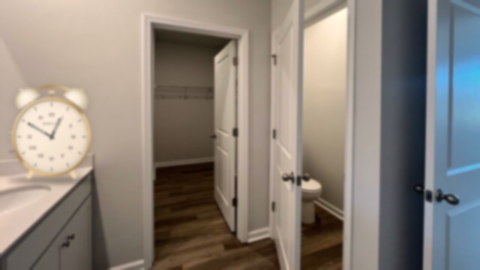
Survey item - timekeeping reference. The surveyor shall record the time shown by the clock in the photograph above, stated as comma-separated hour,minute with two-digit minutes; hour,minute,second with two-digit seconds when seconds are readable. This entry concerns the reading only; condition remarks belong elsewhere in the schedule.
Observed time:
12,50
